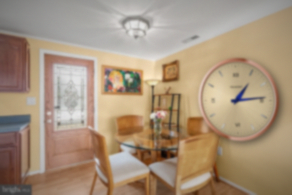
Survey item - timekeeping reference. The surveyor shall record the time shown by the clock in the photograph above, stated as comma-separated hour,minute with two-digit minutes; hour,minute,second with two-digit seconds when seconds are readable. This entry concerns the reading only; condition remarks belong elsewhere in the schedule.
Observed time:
1,14
